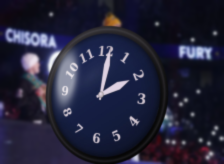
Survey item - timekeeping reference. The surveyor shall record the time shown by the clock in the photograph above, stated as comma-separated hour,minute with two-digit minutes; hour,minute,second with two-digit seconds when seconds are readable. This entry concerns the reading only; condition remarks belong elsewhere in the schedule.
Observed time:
2,01
